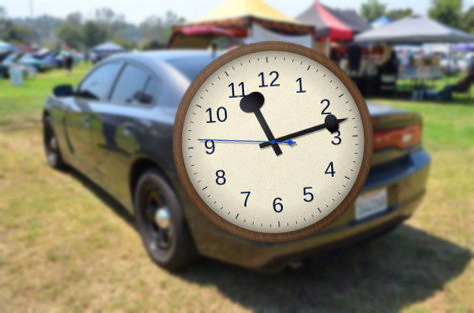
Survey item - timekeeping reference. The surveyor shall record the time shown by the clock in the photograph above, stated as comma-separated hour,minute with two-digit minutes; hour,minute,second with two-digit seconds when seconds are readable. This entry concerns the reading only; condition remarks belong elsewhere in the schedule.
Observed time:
11,12,46
